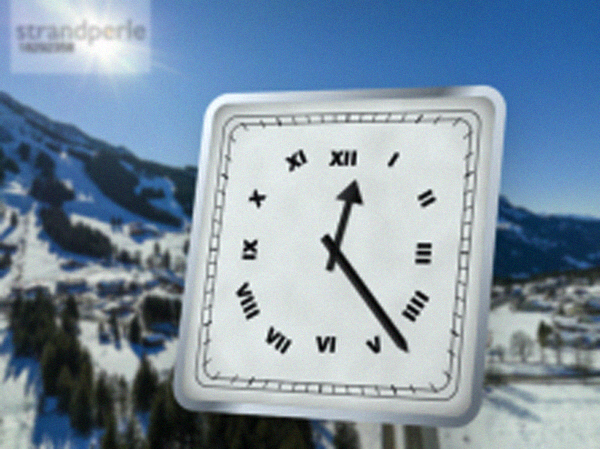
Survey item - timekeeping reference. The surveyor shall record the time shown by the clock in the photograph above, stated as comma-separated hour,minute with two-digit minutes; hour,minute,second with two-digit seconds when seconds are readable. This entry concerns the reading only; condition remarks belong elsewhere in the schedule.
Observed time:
12,23
